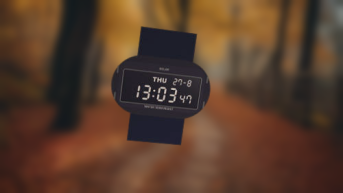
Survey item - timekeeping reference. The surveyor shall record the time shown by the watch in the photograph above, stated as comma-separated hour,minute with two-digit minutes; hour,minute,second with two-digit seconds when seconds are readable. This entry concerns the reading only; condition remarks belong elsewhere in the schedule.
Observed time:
13,03,47
